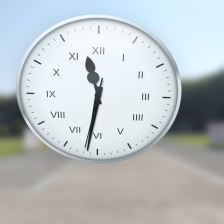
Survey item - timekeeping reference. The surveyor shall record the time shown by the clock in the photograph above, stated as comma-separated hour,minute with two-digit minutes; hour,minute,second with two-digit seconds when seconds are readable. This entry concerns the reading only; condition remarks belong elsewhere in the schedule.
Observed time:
11,31,32
